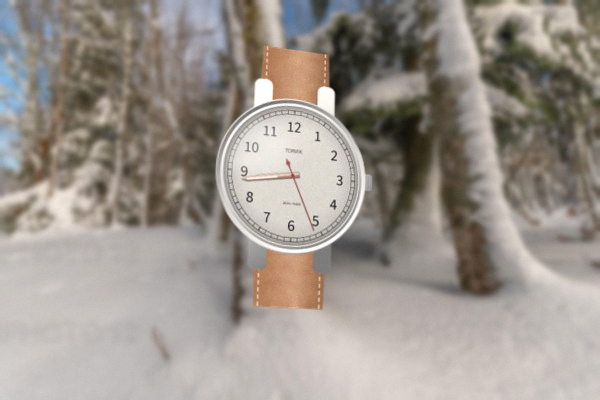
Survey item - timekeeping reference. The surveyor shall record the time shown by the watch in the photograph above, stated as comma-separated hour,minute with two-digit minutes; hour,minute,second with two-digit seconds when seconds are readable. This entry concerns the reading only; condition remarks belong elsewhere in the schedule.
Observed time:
8,43,26
